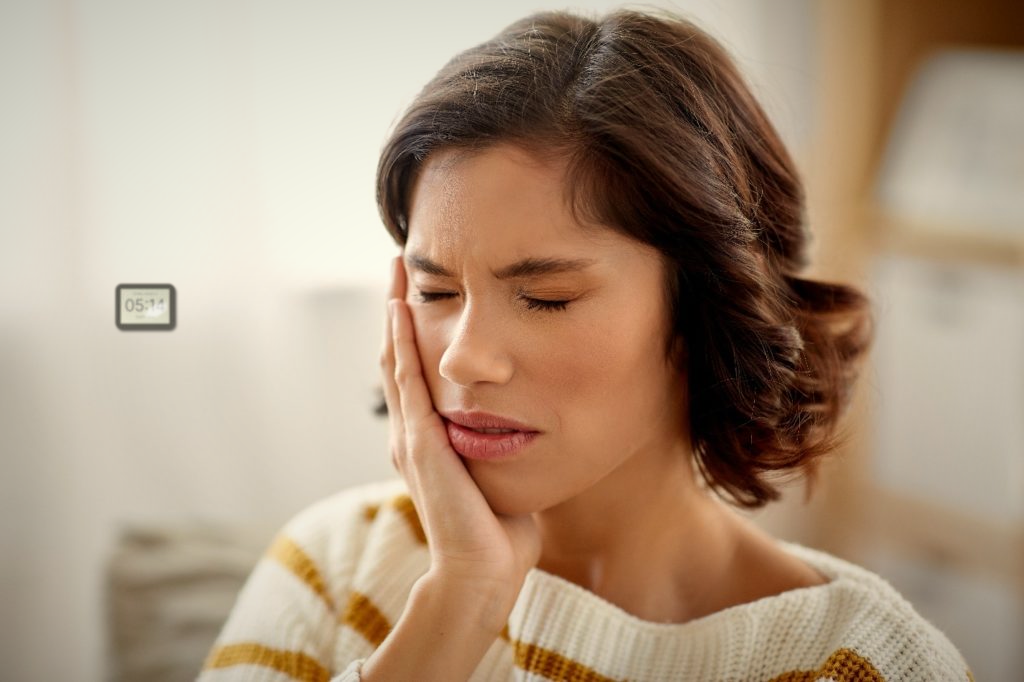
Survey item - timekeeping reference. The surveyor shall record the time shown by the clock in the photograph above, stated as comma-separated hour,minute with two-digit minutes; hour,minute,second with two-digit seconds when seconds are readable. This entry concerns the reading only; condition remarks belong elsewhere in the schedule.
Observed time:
5,14
